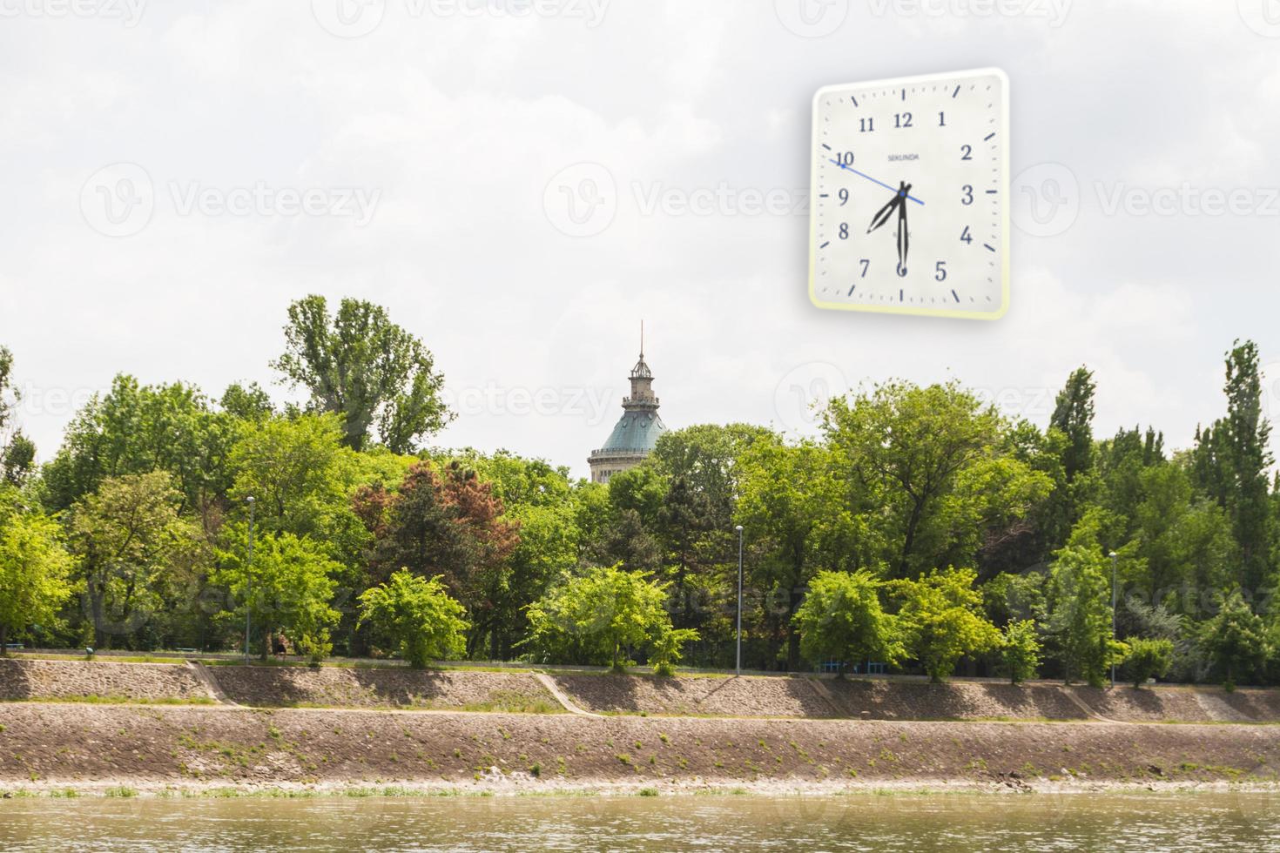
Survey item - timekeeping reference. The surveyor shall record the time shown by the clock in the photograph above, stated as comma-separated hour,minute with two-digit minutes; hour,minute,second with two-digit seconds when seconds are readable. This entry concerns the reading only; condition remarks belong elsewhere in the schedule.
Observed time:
7,29,49
